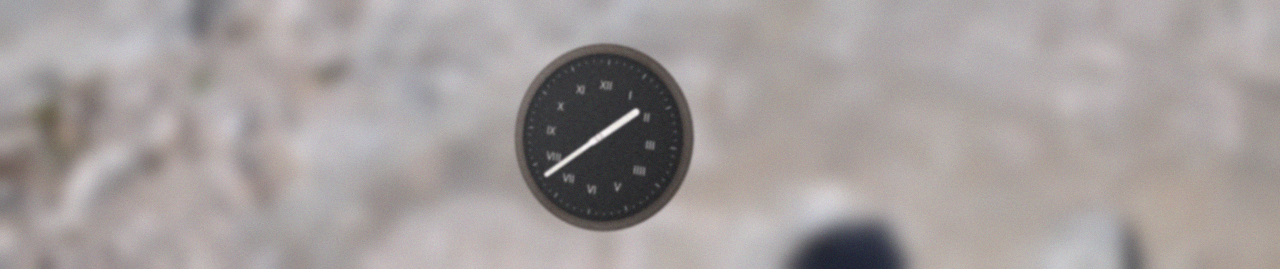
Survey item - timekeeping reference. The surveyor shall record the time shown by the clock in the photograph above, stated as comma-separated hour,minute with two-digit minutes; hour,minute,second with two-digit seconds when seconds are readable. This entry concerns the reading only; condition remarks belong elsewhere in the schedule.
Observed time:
1,38
